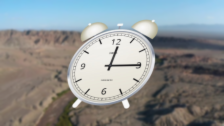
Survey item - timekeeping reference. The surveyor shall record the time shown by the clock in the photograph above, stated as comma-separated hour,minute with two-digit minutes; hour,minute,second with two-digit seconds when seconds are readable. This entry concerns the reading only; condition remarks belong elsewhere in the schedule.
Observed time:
12,15
